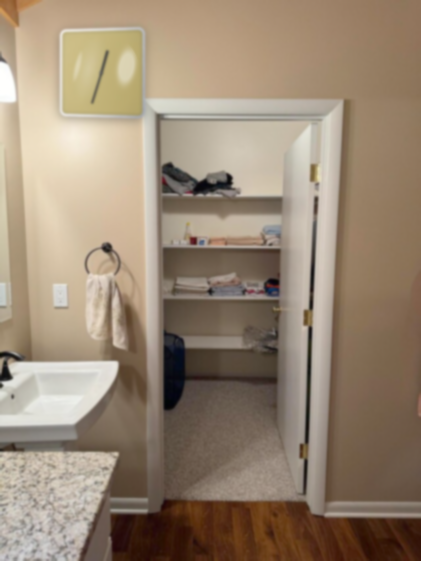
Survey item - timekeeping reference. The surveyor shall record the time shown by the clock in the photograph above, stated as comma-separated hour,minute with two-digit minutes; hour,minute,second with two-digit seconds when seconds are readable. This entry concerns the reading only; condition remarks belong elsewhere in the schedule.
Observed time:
12,33
